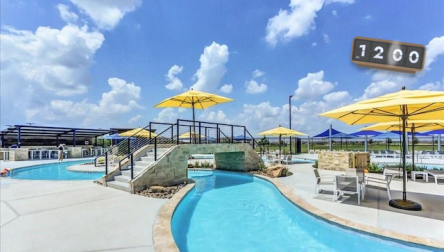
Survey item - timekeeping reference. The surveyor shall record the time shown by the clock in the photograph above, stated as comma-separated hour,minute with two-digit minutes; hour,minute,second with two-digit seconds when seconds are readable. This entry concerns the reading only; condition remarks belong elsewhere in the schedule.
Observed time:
12,00
